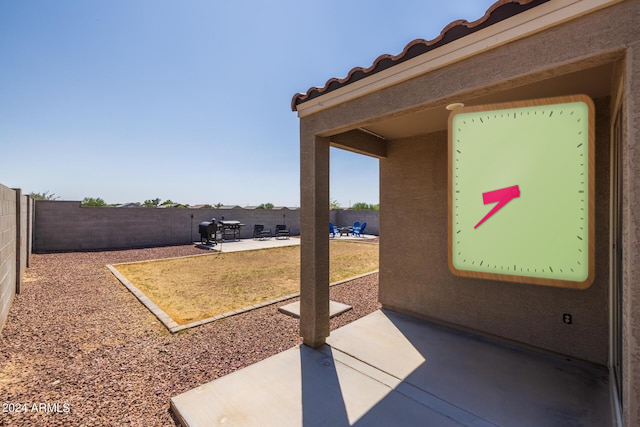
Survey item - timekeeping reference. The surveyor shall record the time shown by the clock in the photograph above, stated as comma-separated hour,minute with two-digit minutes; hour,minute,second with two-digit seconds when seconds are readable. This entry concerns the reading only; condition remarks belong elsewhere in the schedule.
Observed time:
8,39
